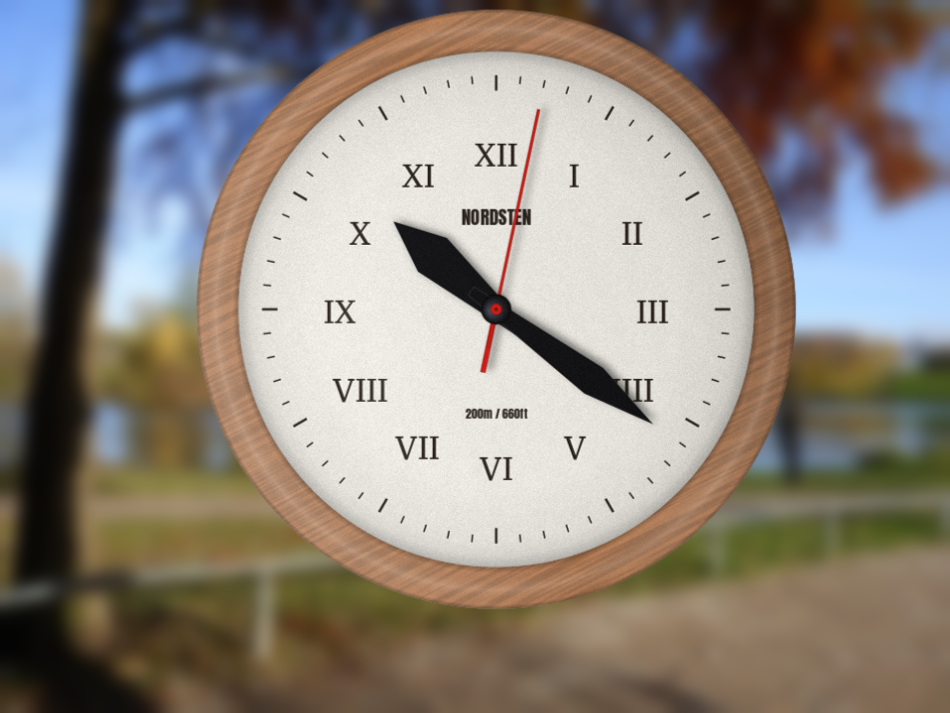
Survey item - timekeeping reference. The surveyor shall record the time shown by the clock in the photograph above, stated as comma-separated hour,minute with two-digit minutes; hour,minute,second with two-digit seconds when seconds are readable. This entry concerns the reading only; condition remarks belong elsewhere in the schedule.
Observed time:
10,21,02
